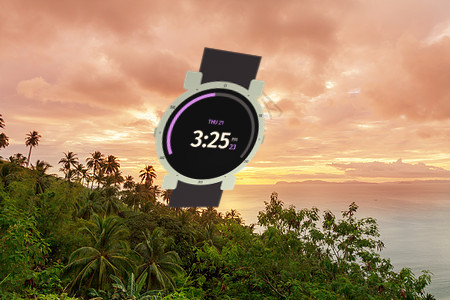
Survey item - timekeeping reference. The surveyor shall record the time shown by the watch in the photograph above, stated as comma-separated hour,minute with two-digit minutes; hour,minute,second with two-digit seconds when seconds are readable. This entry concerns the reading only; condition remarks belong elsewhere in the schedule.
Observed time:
3,25,23
